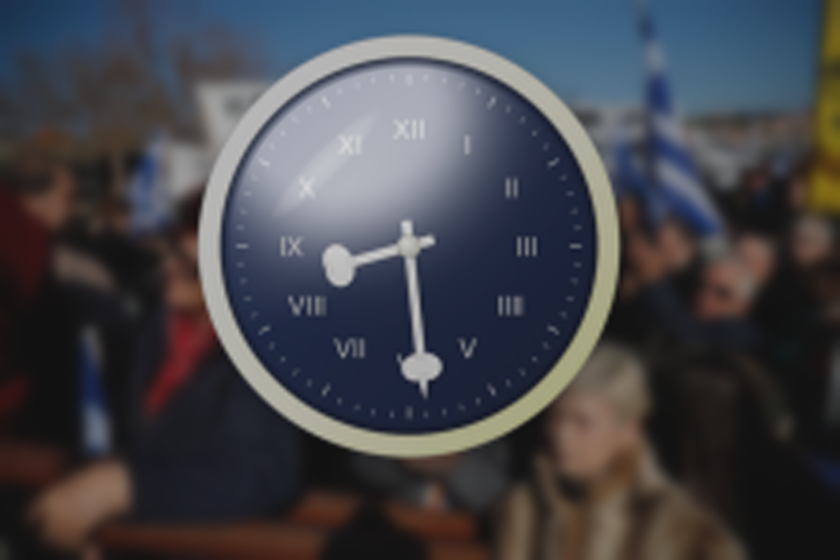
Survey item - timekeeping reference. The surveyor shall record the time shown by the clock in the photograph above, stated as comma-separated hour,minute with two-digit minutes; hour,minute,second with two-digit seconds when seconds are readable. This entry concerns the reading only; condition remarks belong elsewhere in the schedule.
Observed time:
8,29
